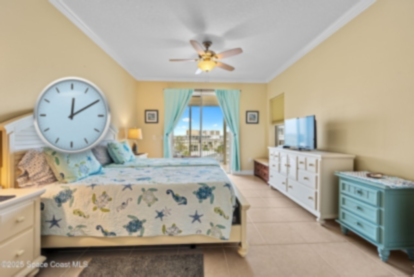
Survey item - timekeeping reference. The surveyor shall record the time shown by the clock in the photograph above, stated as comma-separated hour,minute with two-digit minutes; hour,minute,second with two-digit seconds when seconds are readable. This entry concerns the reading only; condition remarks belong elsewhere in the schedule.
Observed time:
12,10
